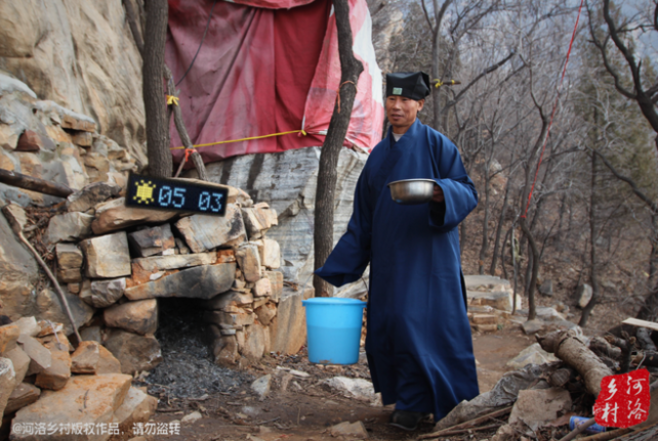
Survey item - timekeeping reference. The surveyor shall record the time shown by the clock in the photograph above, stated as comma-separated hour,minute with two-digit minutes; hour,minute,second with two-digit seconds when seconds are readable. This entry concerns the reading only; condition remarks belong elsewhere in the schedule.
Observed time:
5,03
